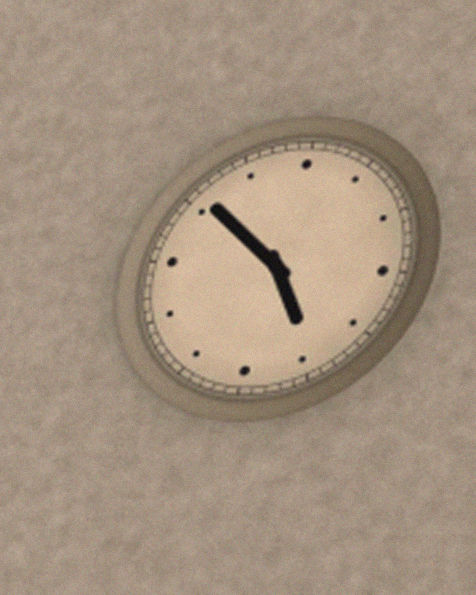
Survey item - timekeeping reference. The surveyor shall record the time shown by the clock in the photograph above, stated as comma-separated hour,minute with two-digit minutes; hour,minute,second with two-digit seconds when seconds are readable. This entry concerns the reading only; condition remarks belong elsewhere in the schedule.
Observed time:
4,51
